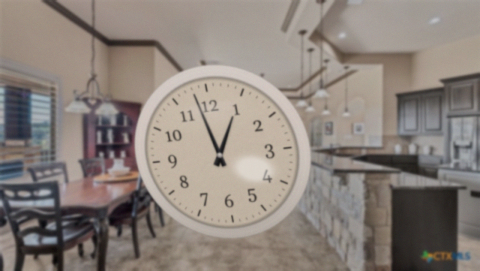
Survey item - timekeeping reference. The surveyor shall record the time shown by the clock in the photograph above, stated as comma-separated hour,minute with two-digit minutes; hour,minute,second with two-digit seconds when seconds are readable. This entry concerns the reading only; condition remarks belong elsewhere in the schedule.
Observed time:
12,58
